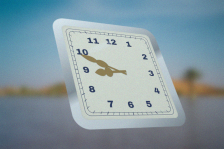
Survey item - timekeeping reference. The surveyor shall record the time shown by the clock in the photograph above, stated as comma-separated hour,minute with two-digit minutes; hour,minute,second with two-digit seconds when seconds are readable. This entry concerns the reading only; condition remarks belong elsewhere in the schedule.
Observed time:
8,49
